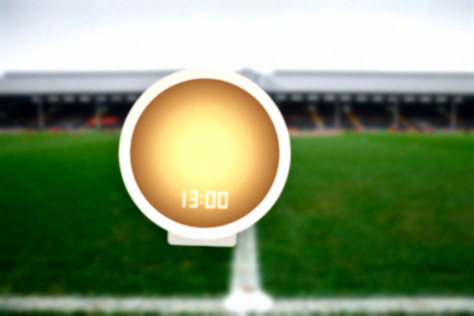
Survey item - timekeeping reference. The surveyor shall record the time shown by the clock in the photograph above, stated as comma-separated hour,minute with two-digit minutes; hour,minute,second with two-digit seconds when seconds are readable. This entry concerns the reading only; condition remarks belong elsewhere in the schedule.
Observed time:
13,00
